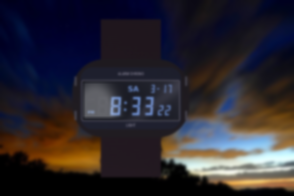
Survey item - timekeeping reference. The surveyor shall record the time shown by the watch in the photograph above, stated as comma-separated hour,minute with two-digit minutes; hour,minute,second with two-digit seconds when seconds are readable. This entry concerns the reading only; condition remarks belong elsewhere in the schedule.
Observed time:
8,33
